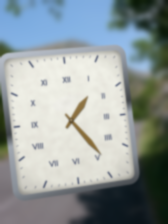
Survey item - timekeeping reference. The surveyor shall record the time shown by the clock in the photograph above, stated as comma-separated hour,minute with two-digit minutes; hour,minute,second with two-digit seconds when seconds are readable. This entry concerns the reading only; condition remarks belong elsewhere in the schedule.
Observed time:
1,24
